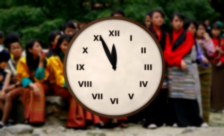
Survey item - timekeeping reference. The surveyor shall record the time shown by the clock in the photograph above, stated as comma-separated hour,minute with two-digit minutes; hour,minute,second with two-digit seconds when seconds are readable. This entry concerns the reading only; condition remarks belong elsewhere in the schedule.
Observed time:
11,56
